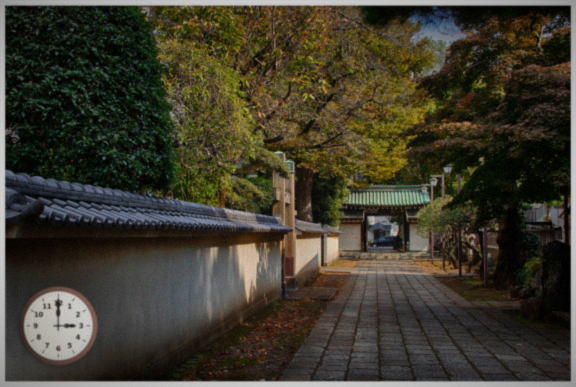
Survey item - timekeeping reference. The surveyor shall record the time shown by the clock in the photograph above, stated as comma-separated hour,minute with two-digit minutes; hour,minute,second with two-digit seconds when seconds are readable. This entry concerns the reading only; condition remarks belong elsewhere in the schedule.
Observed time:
3,00
